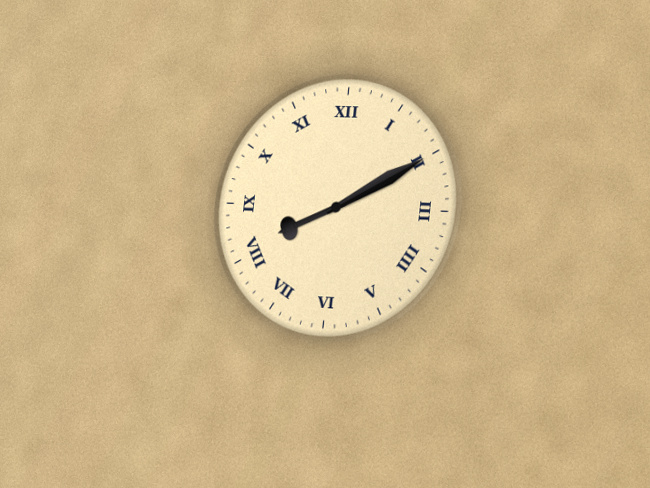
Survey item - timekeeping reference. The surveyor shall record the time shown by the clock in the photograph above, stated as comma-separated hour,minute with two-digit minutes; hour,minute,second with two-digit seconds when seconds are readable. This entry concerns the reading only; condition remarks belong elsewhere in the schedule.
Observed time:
8,10
